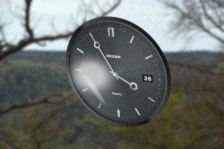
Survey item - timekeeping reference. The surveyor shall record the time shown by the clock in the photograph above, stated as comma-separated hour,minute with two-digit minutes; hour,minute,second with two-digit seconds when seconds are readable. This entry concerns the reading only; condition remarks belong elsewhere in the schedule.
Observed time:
3,55
